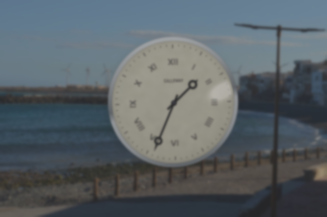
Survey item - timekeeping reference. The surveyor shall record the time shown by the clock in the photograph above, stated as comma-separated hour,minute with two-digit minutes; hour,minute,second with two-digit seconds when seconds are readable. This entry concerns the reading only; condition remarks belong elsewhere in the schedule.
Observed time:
1,34
